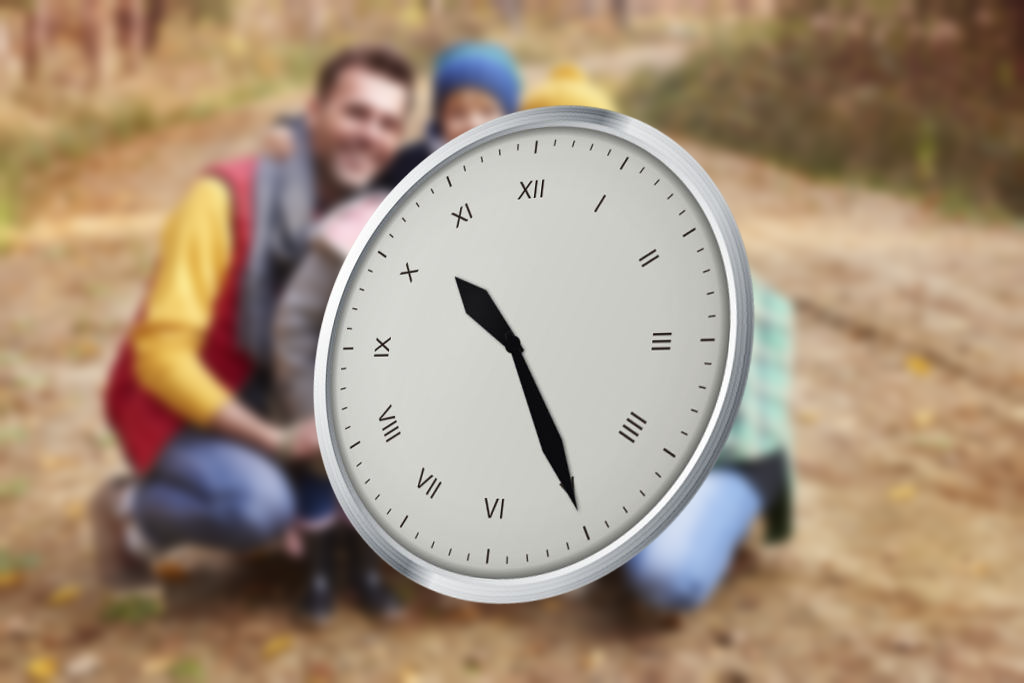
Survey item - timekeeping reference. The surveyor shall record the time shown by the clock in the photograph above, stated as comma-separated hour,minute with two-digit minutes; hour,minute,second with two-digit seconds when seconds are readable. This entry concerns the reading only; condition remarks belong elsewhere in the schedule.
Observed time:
10,25
